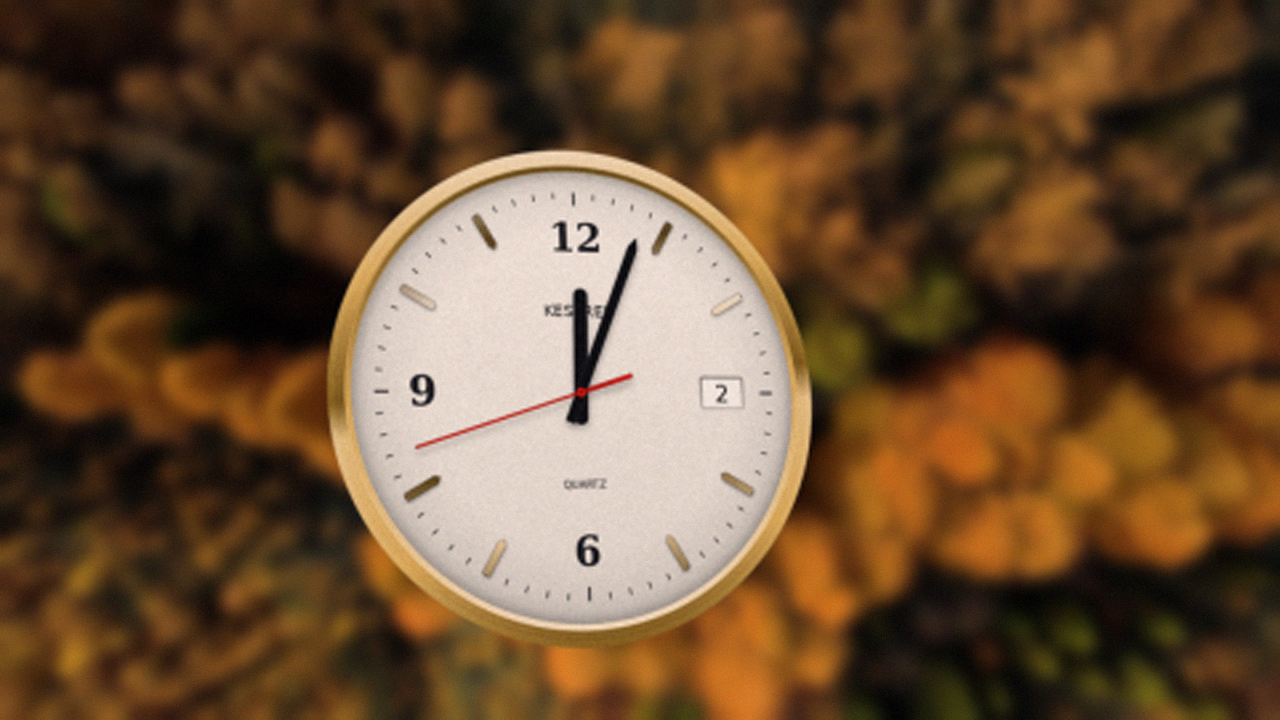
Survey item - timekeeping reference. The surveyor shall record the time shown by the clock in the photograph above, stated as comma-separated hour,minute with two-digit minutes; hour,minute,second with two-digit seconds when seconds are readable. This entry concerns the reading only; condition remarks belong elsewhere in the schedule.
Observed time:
12,03,42
